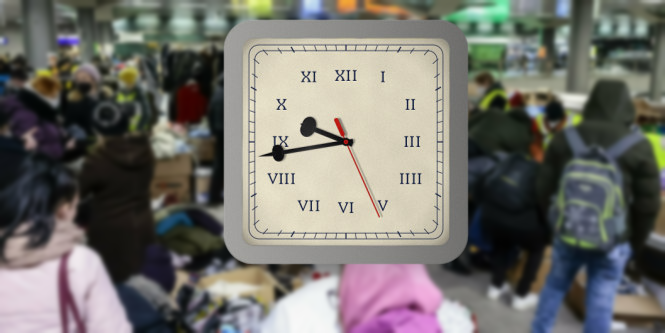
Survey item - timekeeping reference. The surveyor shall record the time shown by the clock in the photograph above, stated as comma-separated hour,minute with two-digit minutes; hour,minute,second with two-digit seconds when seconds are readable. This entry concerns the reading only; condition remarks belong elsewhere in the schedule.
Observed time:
9,43,26
